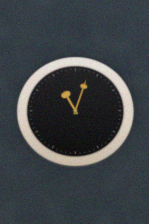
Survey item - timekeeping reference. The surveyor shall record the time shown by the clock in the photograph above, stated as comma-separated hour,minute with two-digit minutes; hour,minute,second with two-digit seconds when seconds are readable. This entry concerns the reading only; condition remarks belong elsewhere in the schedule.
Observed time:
11,03
